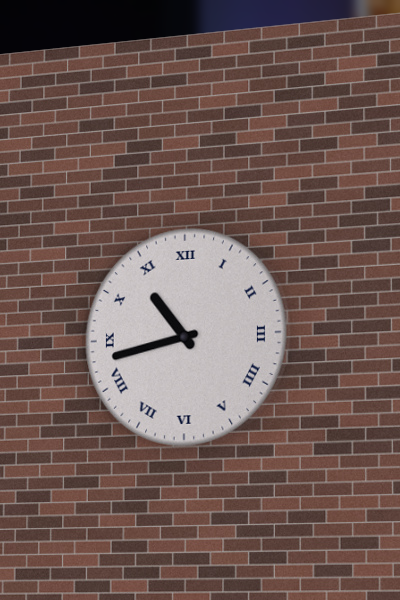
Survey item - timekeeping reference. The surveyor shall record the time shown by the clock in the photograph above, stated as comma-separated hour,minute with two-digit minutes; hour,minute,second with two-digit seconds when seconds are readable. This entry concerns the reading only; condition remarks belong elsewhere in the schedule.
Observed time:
10,43
